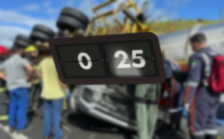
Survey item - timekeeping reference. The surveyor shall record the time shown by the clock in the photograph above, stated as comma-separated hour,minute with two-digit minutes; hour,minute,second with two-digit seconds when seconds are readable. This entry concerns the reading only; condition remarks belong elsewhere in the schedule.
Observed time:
0,25
